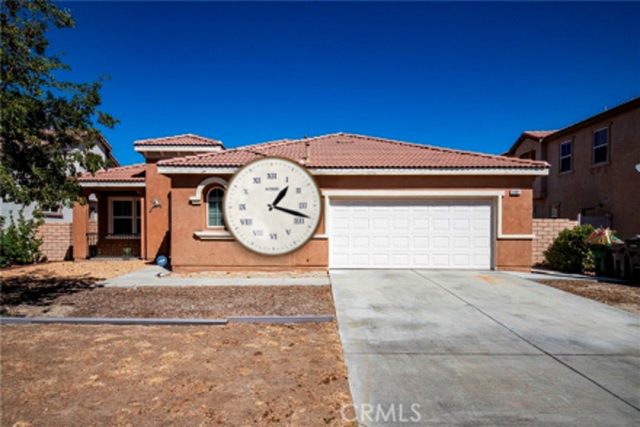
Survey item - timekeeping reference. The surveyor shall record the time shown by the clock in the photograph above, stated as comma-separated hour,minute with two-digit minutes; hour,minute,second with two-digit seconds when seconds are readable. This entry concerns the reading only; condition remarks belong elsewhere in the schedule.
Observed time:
1,18
